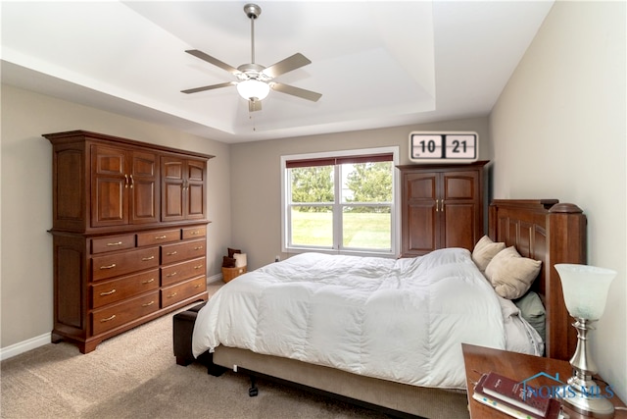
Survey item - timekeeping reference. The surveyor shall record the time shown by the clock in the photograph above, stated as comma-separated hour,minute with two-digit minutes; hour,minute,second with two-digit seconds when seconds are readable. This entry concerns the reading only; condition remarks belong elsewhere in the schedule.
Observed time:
10,21
